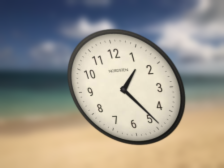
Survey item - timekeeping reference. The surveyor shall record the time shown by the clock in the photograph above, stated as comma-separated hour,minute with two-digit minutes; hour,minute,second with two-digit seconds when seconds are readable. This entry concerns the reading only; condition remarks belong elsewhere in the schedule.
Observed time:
1,24
